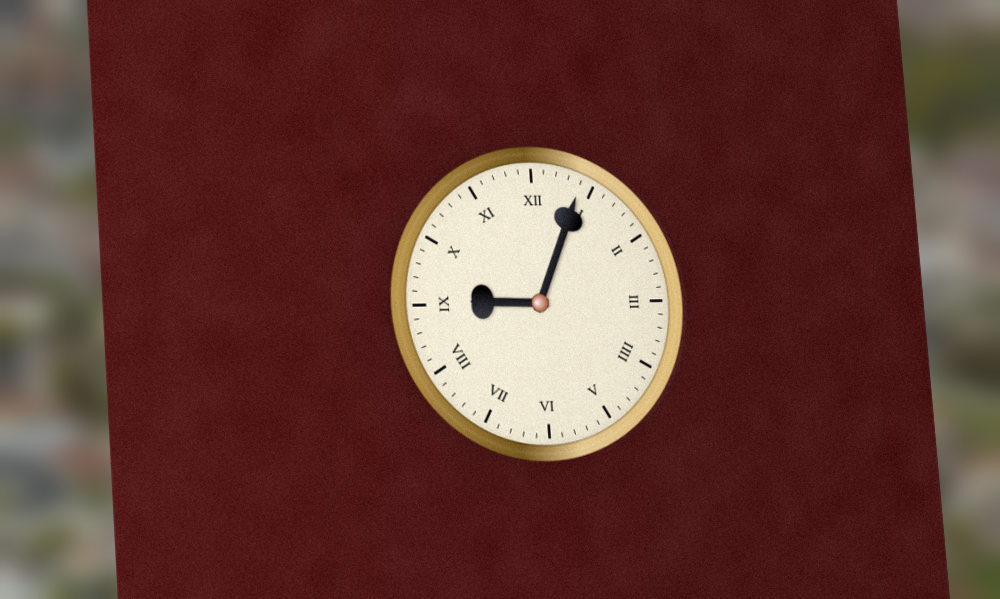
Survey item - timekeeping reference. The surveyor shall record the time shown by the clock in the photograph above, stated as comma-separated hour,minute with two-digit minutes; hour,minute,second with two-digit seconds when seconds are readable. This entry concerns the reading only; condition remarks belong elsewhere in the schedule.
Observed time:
9,04
